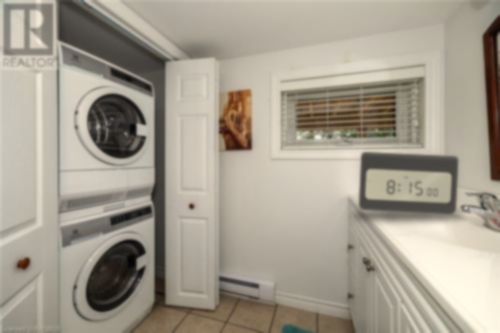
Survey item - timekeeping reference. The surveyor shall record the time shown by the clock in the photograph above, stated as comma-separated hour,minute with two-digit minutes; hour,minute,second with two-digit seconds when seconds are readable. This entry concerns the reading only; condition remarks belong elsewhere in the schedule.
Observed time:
8,15
